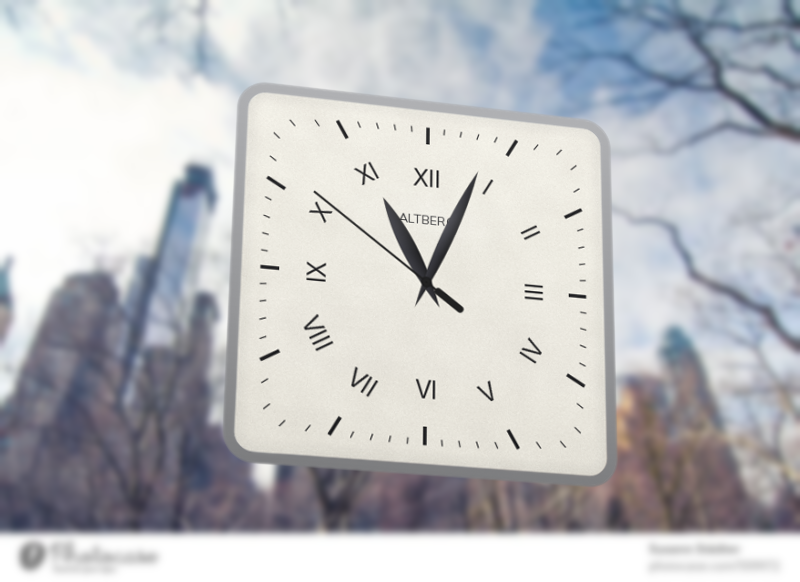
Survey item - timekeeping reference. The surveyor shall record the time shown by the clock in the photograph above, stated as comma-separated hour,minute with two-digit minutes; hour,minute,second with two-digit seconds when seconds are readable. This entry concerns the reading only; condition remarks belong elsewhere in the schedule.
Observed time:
11,03,51
